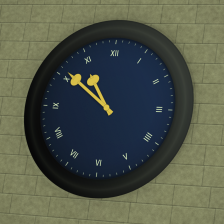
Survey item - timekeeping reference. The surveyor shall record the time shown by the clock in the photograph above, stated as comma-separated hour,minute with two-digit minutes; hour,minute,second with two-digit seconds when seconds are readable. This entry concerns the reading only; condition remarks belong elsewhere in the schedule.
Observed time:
10,51
